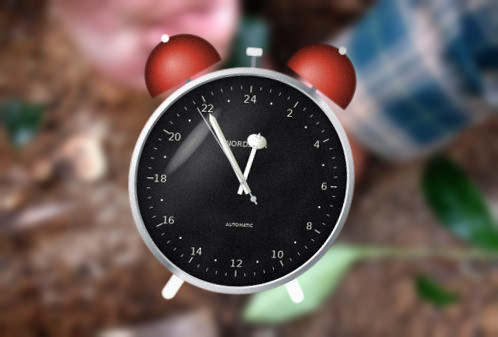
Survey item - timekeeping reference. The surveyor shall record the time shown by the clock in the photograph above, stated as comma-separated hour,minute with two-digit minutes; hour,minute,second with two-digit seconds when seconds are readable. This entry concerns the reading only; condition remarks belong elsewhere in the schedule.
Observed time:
0,54,54
